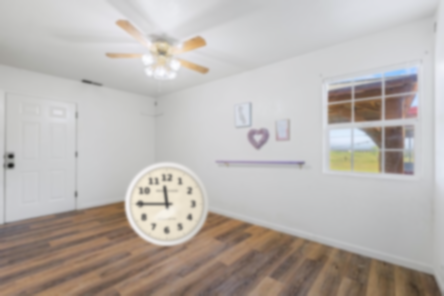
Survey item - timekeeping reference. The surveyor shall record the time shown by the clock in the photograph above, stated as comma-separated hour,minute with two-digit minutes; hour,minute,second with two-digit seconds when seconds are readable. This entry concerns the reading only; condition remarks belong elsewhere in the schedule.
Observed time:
11,45
